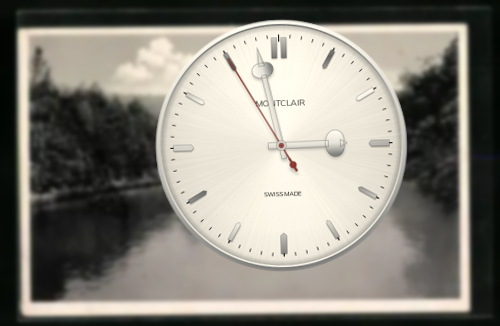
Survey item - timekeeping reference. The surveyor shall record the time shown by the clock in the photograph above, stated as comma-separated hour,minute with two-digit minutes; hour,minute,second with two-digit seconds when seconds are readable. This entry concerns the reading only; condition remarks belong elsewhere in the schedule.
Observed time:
2,57,55
